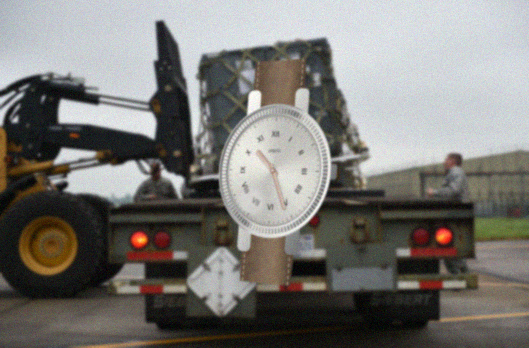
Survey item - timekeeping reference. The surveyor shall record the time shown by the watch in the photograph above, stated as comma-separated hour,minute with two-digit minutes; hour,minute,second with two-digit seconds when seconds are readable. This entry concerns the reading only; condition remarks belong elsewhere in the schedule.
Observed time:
10,26
